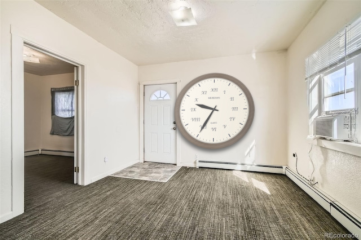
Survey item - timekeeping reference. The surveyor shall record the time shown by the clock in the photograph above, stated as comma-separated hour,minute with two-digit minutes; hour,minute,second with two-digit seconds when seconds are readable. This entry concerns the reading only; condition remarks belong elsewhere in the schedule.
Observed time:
9,35
